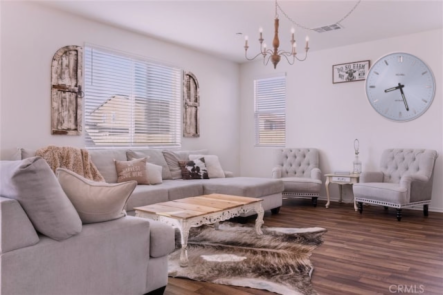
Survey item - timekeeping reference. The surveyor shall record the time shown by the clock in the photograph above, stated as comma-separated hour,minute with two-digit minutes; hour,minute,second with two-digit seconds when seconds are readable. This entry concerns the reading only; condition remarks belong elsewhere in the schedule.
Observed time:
8,27
